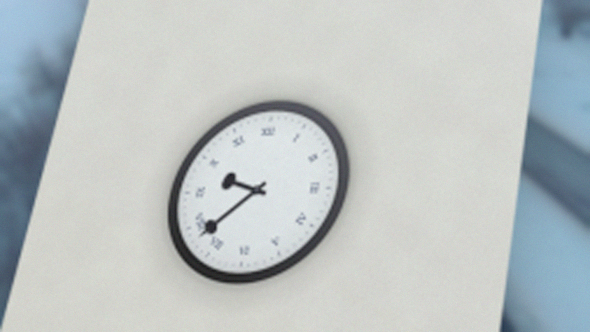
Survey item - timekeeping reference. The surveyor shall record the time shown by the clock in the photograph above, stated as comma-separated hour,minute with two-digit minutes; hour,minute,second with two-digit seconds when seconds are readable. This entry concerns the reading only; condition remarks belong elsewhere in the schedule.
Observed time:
9,38
